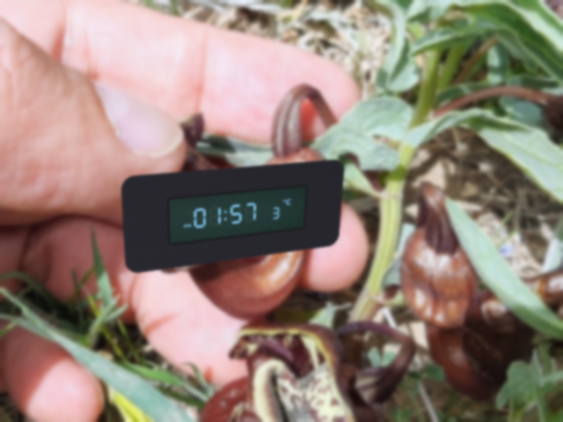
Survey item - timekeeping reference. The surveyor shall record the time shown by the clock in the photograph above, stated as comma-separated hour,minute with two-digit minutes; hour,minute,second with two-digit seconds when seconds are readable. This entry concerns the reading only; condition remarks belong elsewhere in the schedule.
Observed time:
1,57
